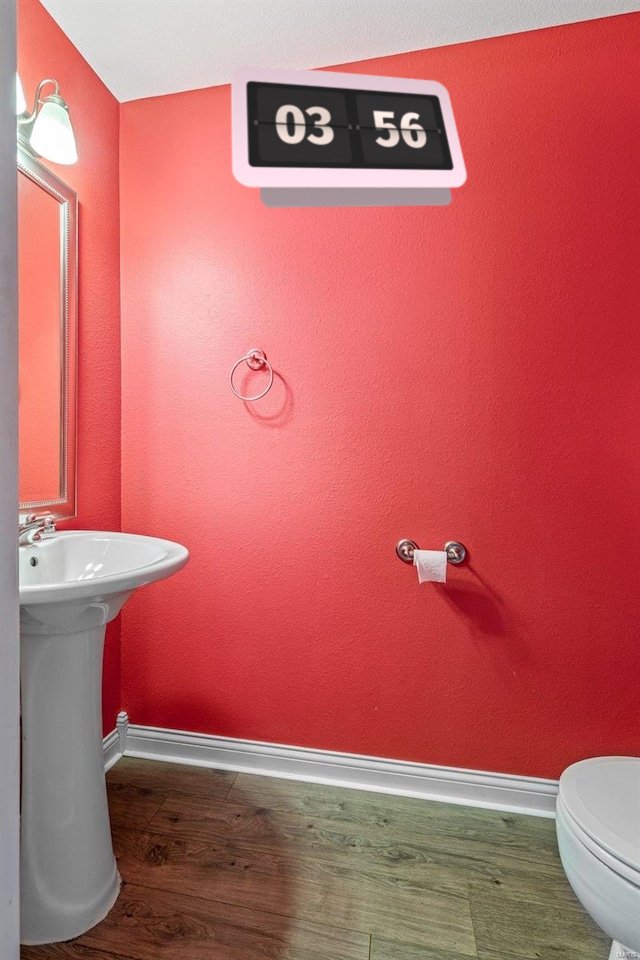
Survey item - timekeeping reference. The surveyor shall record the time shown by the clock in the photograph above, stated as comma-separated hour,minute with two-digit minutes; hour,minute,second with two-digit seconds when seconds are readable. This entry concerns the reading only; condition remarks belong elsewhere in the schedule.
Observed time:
3,56
